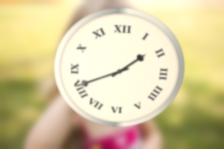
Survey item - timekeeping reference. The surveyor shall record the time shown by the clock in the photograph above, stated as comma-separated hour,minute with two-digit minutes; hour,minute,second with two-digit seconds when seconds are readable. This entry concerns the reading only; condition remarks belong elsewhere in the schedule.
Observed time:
1,41
